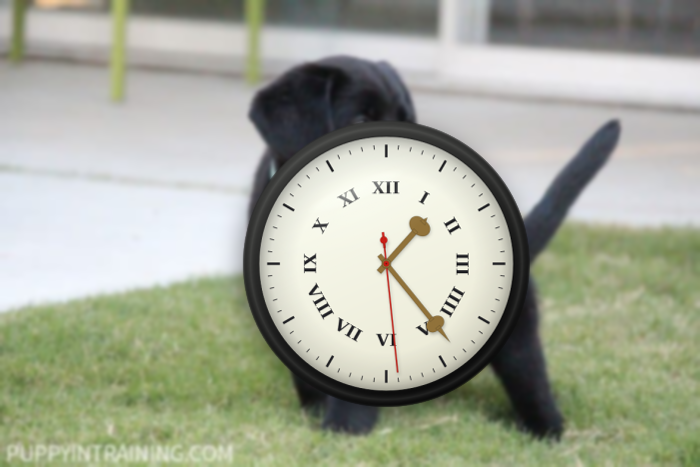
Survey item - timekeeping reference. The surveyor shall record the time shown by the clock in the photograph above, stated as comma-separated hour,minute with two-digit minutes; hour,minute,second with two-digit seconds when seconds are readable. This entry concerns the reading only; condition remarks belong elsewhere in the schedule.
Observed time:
1,23,29
